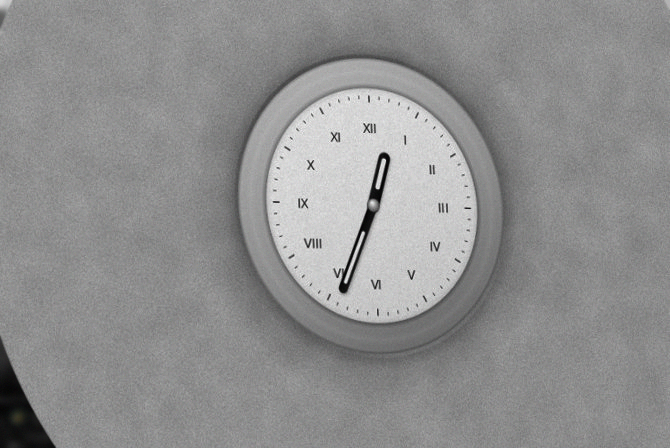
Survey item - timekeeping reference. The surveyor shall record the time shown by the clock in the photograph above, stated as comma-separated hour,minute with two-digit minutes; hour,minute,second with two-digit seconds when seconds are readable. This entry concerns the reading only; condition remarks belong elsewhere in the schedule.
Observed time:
12,34
